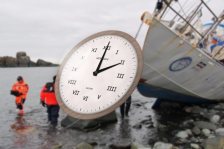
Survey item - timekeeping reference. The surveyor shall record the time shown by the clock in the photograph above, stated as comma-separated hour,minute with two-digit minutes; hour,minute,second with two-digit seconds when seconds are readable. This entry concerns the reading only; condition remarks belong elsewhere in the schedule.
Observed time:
2,00
